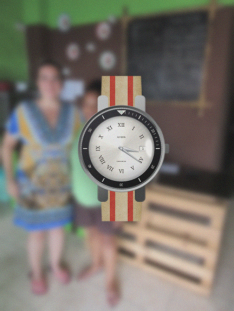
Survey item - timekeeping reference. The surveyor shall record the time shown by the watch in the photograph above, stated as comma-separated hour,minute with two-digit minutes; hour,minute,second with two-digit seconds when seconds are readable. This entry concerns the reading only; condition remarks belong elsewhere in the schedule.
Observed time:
3,21
